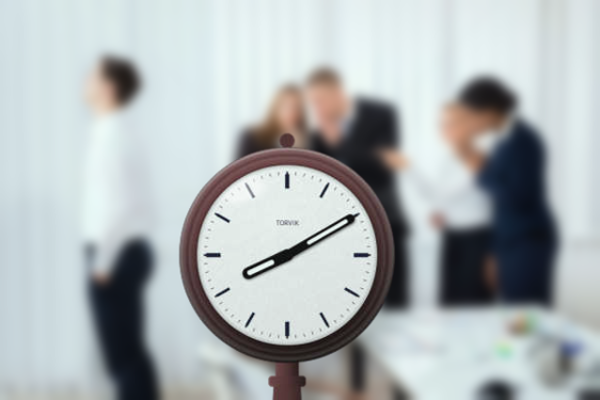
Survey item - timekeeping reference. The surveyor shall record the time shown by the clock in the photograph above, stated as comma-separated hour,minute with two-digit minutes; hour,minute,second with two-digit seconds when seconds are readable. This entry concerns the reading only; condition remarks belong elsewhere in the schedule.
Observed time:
8,10
